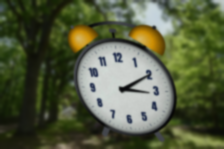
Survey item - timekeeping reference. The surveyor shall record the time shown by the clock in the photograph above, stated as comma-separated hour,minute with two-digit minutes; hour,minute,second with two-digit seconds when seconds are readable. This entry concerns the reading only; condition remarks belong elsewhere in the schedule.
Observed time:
3,10
